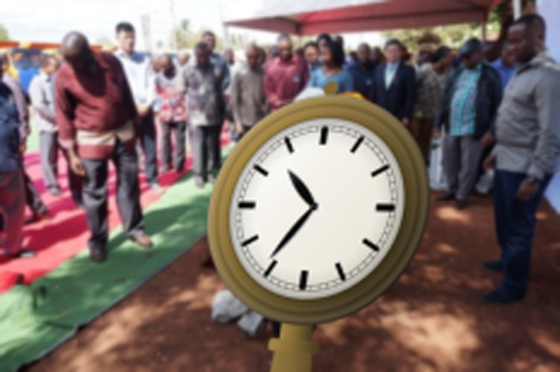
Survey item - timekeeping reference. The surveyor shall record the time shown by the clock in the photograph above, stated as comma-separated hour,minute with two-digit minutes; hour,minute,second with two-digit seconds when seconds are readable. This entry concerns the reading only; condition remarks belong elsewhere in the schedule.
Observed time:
10,36
